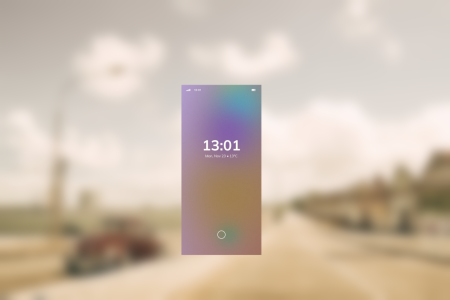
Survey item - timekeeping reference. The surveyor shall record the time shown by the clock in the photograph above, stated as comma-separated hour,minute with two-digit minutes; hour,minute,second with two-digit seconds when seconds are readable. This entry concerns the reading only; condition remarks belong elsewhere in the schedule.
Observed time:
13,01
